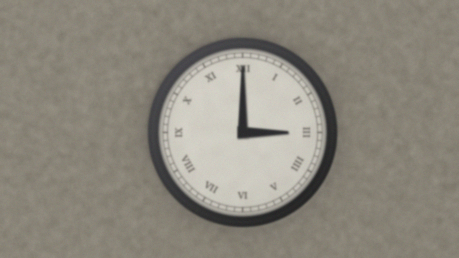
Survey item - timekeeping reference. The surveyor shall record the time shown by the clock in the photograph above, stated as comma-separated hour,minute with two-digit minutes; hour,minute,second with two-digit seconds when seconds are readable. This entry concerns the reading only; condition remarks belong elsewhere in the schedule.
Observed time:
3,00
